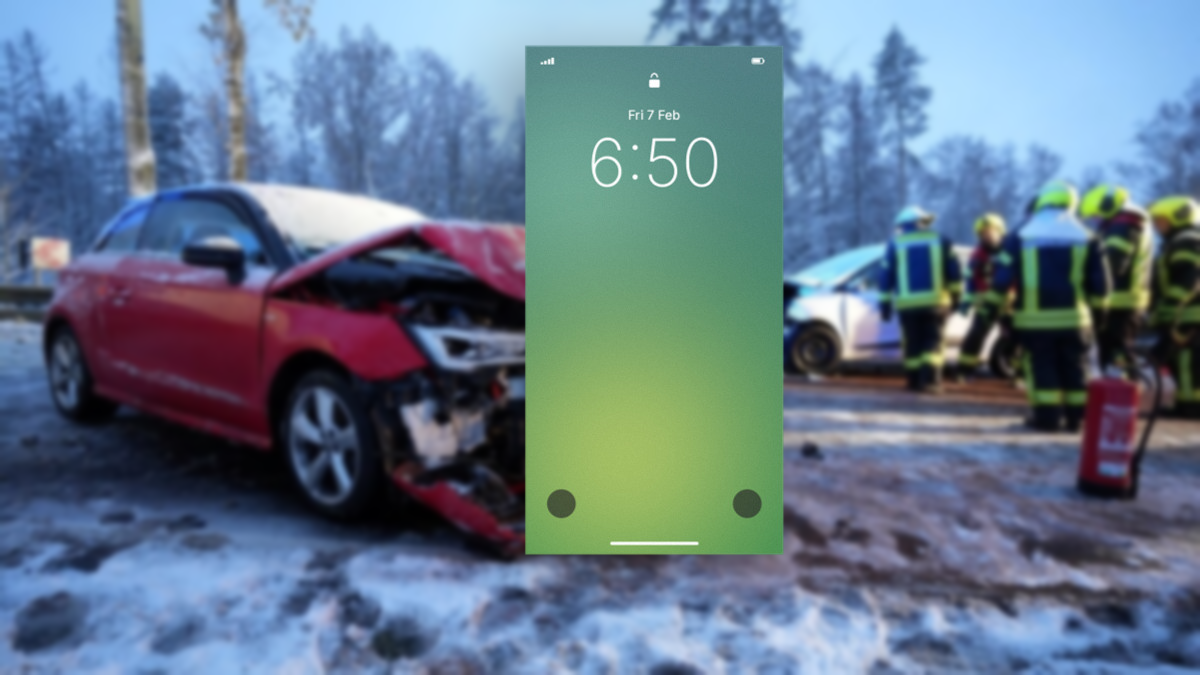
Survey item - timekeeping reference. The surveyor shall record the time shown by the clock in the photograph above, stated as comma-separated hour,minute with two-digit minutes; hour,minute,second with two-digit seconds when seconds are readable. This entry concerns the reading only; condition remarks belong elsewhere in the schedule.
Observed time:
6,50
